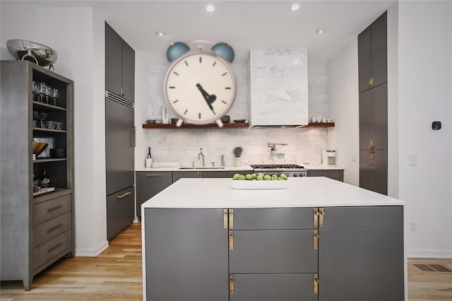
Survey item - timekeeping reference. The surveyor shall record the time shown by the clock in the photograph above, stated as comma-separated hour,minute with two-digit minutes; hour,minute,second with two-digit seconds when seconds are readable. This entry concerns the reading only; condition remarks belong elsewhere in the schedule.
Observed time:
4,25
